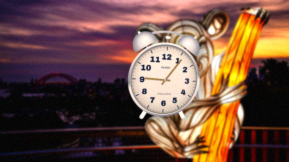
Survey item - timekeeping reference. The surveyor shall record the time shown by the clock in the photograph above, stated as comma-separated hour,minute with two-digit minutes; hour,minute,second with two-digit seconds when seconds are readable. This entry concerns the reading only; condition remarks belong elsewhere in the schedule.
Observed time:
9,06
